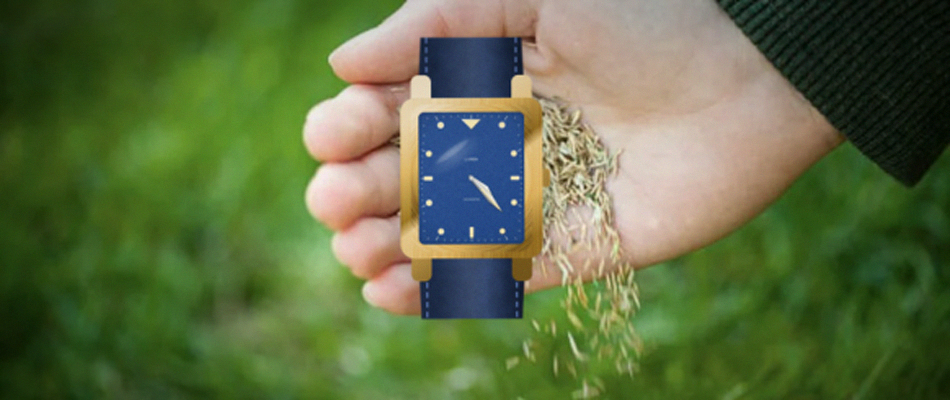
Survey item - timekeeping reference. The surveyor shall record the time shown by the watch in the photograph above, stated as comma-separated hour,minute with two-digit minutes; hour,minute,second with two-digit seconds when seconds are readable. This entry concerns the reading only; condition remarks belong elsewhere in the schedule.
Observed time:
4,23
